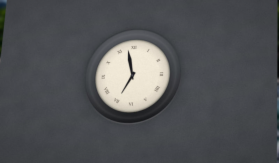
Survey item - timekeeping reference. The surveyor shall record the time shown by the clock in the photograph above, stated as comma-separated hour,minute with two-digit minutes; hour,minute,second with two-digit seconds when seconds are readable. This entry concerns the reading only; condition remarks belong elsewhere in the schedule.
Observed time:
6,58
